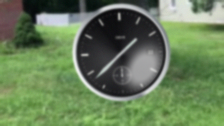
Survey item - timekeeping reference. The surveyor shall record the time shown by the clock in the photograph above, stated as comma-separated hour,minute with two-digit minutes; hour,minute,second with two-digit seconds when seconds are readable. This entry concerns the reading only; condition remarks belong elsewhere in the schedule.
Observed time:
1,38
